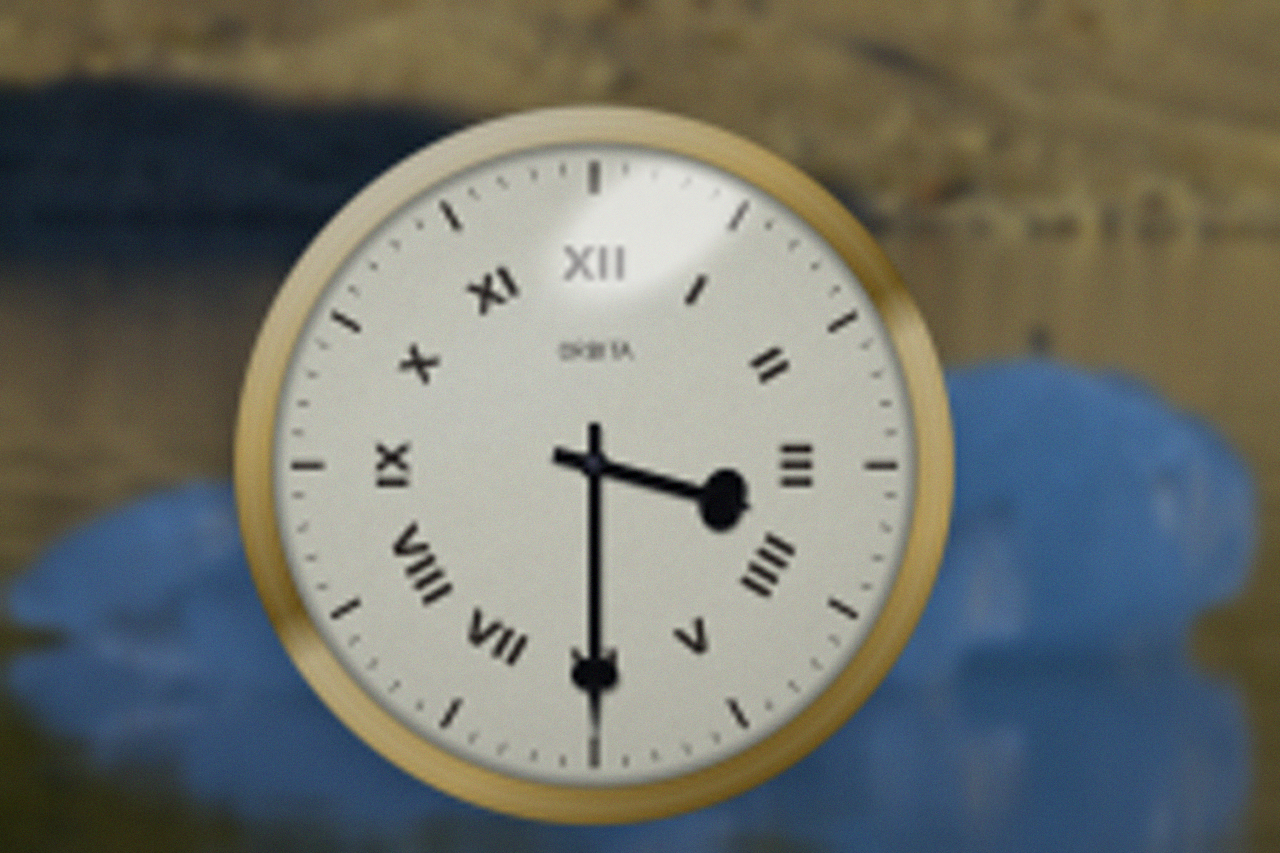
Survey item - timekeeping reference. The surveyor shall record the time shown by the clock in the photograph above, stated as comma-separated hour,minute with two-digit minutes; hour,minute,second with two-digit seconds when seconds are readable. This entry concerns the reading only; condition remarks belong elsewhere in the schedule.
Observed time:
3,30
